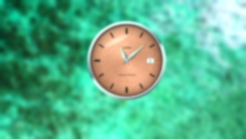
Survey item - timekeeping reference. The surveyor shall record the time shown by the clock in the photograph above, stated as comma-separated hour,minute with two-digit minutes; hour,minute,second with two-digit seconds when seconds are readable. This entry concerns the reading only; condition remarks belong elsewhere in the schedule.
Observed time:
11,08
